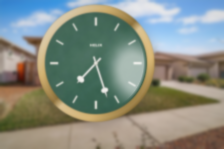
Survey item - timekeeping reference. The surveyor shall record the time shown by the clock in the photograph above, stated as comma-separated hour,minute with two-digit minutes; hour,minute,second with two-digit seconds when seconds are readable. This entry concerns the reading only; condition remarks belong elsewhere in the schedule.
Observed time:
7,27
